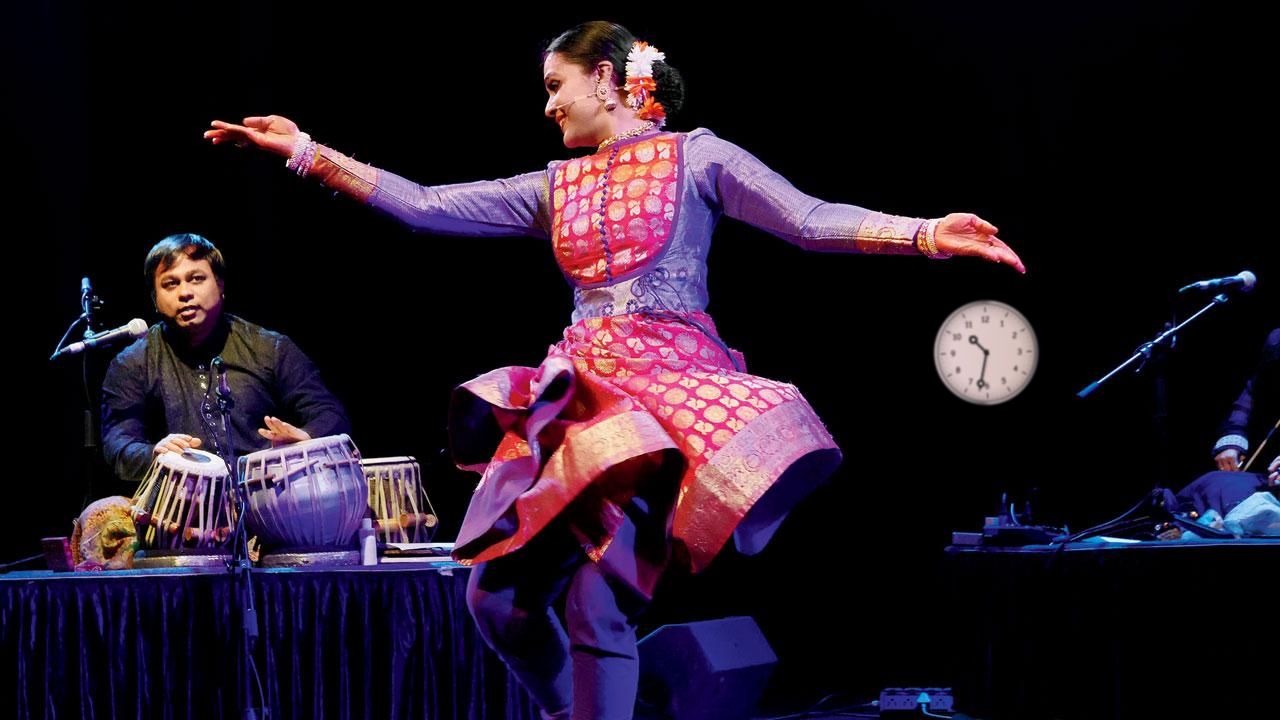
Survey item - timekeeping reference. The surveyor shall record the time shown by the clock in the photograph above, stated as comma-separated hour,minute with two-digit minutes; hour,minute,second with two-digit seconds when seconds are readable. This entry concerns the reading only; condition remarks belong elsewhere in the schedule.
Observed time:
10,32
